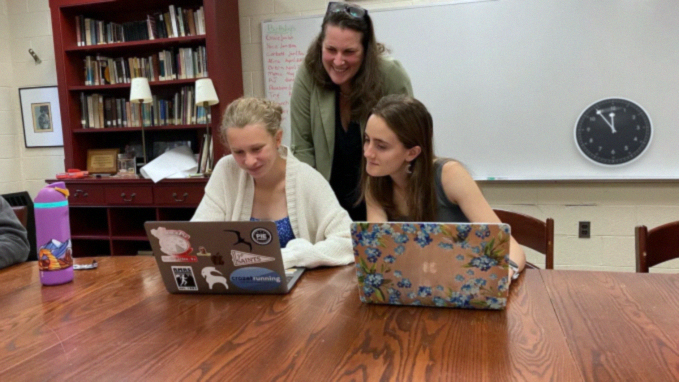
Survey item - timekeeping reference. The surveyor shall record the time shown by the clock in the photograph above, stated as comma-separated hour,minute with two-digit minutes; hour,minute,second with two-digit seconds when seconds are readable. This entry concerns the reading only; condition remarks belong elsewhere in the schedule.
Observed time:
11,54
